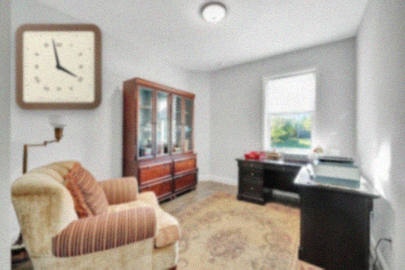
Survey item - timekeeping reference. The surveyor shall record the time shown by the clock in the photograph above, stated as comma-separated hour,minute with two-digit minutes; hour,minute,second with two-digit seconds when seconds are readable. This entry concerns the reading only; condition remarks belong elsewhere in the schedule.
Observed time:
3,58
